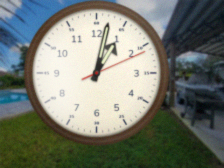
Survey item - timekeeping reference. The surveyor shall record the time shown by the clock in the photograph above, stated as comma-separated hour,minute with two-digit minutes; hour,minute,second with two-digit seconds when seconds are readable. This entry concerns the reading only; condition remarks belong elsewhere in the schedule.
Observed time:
1,02,11
